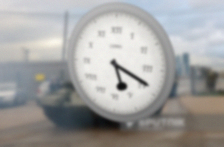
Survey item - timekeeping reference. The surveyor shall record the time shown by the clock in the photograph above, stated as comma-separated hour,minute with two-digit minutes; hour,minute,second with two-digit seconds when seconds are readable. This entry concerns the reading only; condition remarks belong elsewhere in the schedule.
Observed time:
5,19
